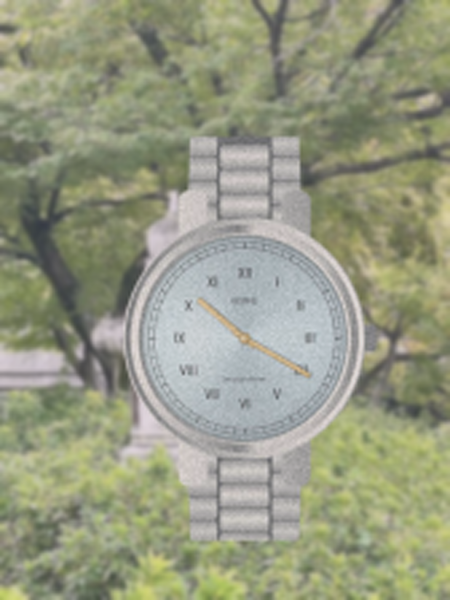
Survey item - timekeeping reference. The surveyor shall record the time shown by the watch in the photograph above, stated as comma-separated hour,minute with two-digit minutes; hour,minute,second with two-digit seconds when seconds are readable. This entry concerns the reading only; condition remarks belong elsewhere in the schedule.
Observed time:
10,20
